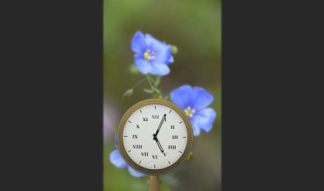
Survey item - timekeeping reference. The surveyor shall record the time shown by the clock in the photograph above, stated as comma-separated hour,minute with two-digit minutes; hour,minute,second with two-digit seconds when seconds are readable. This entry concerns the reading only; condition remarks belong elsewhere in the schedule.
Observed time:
5,04
